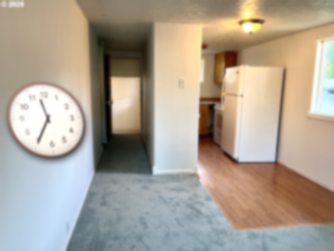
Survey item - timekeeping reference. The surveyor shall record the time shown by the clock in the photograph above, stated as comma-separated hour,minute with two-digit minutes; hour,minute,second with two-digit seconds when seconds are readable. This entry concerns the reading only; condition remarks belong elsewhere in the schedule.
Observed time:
11,35
